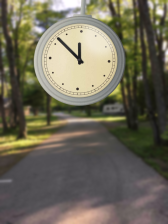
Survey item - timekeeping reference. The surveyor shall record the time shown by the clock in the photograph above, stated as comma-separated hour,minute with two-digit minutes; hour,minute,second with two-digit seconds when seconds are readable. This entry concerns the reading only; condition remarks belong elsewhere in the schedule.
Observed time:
11,52
